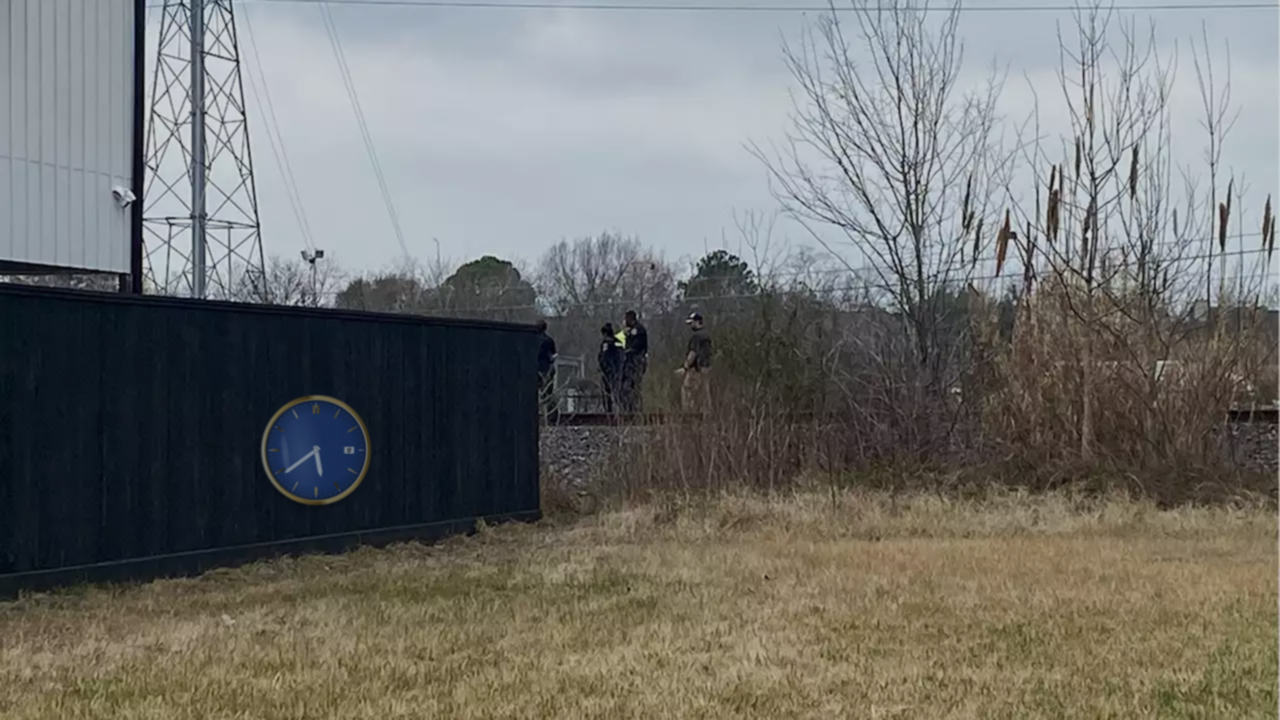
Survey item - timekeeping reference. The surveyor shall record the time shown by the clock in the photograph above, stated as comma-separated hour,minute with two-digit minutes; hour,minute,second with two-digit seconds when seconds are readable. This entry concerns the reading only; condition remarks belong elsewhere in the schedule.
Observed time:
5,39
